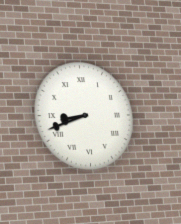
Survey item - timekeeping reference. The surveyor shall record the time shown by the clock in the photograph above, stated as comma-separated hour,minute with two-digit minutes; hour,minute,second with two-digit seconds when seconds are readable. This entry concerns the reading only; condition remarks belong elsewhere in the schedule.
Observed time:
8,42
